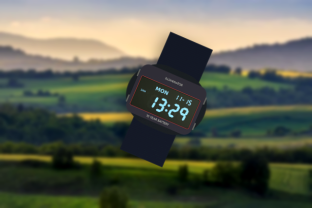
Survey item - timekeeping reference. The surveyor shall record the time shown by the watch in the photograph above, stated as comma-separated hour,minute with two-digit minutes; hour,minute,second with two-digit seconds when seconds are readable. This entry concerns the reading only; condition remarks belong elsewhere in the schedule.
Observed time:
13,29
